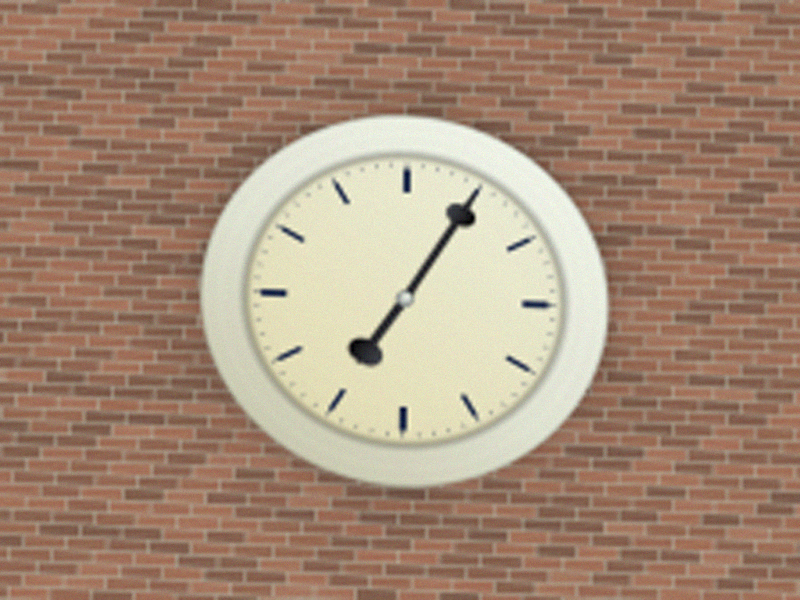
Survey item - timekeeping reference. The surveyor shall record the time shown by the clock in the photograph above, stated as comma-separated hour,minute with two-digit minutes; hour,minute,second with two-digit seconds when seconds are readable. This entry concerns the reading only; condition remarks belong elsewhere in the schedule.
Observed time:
7,05
